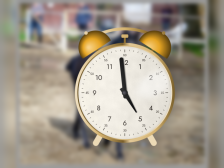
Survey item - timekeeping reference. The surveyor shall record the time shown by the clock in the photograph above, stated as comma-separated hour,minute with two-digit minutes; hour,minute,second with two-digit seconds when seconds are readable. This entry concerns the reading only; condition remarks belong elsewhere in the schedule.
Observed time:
4,59
